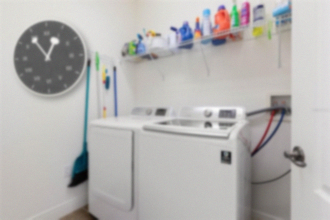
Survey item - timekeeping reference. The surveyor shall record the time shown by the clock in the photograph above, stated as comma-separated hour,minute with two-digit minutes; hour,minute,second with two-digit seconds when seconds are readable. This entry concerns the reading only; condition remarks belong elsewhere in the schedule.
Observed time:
12,54
